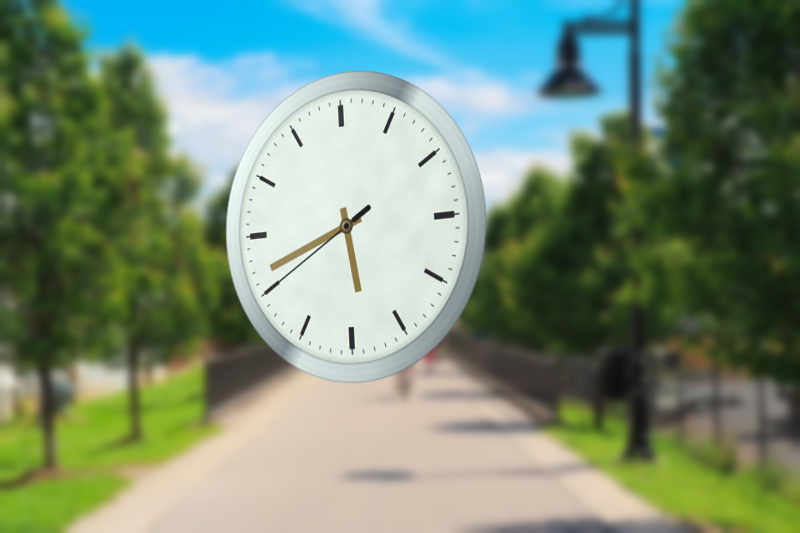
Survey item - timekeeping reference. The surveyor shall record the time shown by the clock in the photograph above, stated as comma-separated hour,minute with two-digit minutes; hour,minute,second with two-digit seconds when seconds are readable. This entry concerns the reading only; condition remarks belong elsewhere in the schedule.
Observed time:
5,41,40
